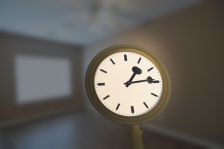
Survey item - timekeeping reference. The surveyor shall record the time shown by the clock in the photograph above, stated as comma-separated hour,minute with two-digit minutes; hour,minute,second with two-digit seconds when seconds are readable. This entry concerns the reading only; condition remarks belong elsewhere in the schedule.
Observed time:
1,14
